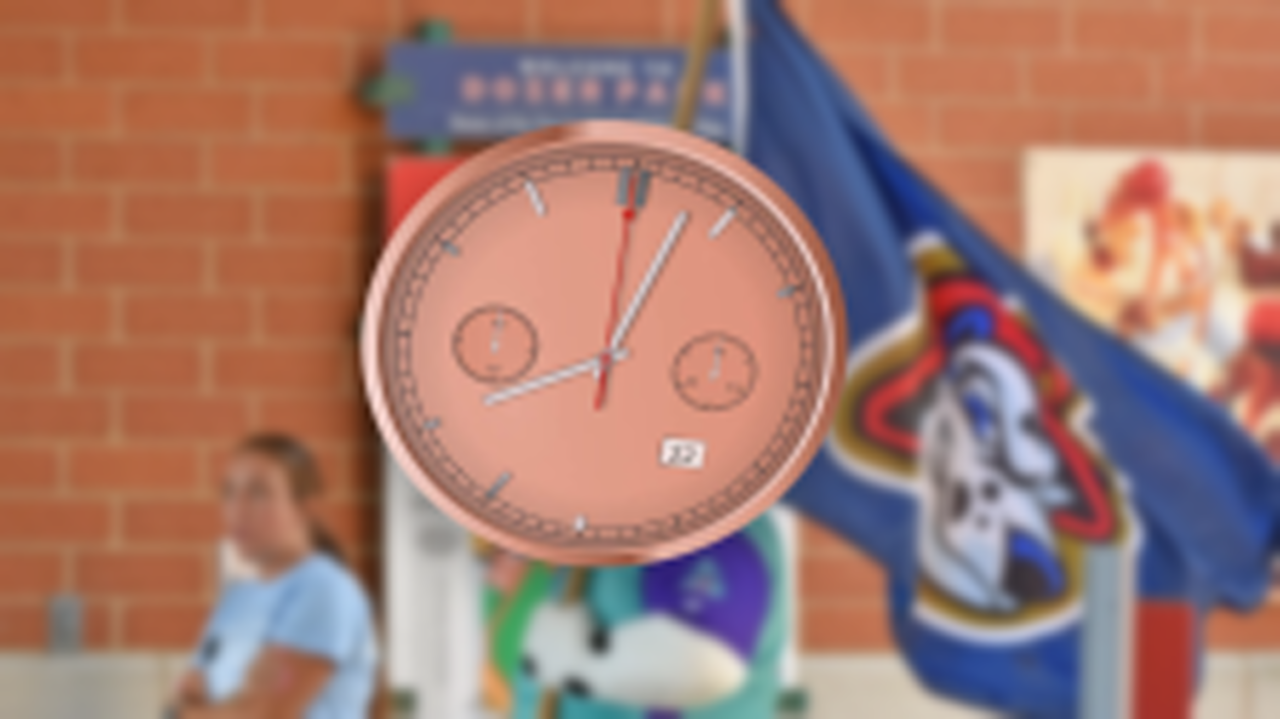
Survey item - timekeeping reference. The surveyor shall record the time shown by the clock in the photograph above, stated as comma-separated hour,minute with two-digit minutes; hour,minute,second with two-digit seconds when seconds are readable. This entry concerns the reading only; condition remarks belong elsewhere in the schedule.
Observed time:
8,03
